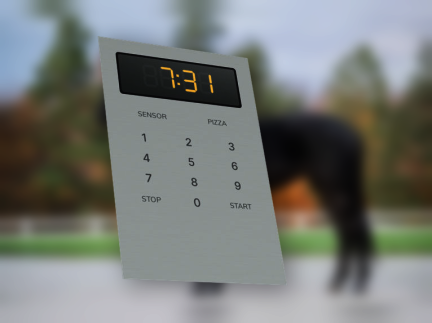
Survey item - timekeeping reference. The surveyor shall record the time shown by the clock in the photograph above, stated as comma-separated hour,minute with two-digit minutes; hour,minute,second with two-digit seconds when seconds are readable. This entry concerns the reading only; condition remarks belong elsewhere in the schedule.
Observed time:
7,31
